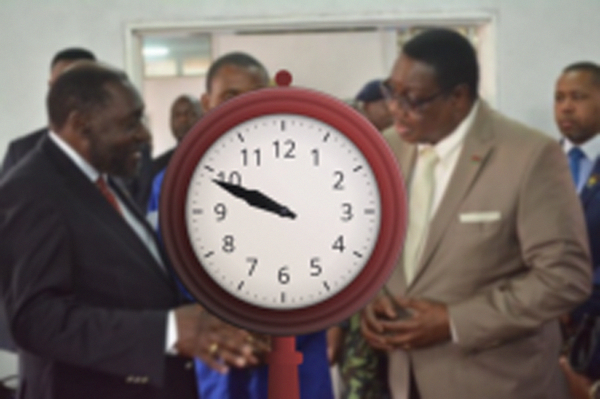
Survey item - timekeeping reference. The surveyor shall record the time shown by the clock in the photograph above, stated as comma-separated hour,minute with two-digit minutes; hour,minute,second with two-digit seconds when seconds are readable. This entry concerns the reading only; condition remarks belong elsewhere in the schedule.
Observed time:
9,49
